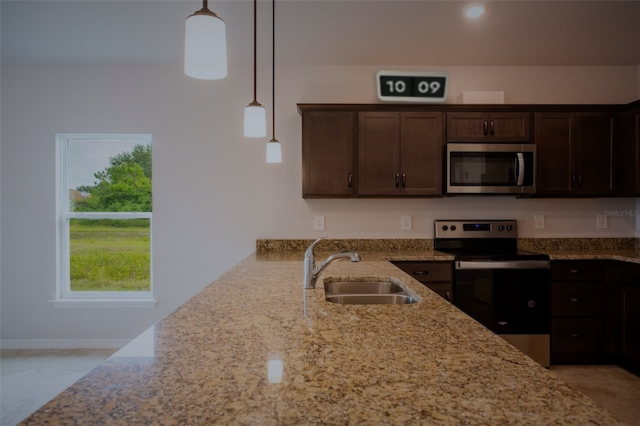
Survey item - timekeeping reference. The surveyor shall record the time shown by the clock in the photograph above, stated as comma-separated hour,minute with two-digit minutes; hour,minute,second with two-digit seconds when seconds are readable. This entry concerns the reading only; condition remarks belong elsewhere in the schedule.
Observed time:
10,09
